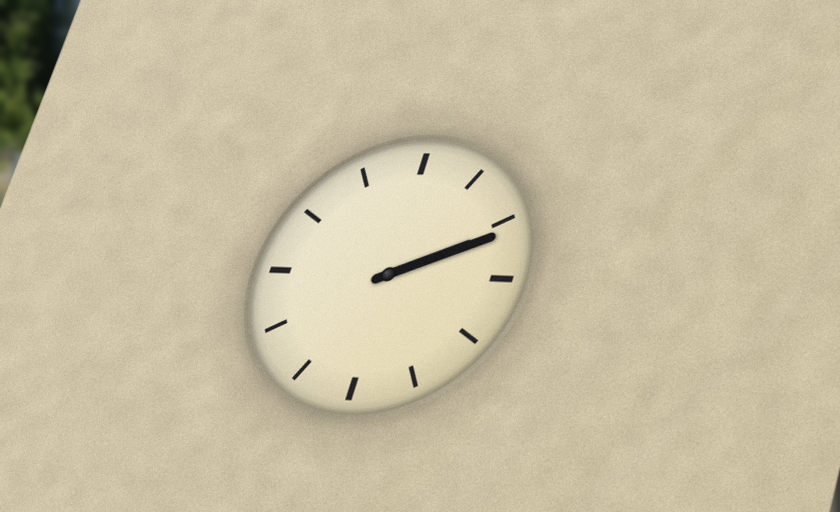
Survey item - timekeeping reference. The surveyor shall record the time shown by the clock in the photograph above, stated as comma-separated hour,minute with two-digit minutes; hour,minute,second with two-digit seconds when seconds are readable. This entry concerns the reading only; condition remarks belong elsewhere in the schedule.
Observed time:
2,11
